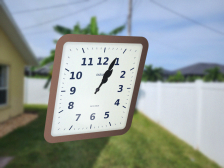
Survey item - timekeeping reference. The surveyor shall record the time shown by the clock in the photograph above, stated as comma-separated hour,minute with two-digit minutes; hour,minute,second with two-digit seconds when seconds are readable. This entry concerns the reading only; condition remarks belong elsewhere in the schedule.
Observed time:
1,04
